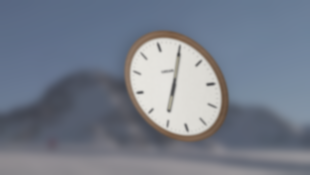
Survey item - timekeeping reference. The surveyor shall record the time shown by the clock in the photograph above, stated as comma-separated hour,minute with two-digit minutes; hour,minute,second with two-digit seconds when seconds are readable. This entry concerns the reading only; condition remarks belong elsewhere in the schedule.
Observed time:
7,05
